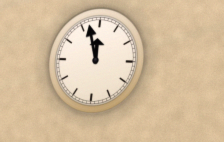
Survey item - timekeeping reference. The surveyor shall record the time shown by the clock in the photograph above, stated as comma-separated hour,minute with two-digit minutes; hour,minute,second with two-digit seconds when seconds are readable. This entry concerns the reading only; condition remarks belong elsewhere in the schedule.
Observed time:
11,57
